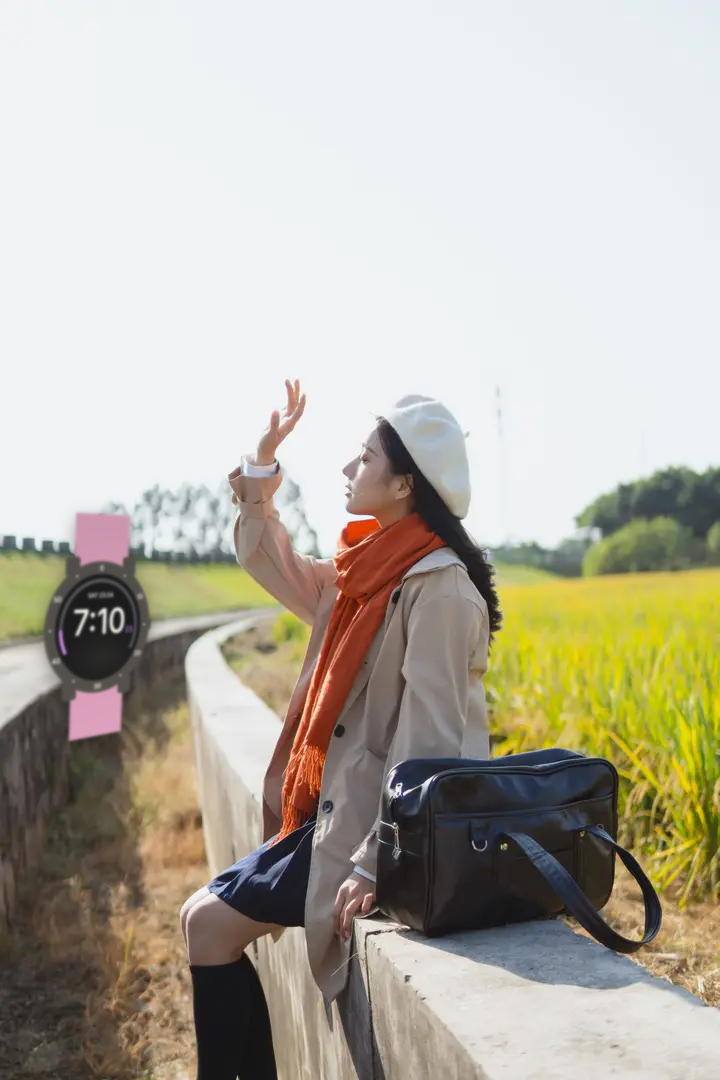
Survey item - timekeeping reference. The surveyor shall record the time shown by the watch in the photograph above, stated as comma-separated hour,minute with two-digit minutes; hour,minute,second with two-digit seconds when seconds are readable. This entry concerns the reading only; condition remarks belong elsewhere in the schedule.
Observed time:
7,10
